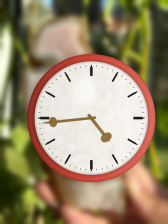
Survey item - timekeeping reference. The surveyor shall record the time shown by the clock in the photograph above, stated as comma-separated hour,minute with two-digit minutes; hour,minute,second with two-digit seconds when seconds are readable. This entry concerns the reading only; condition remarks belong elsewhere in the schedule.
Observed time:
4,44
